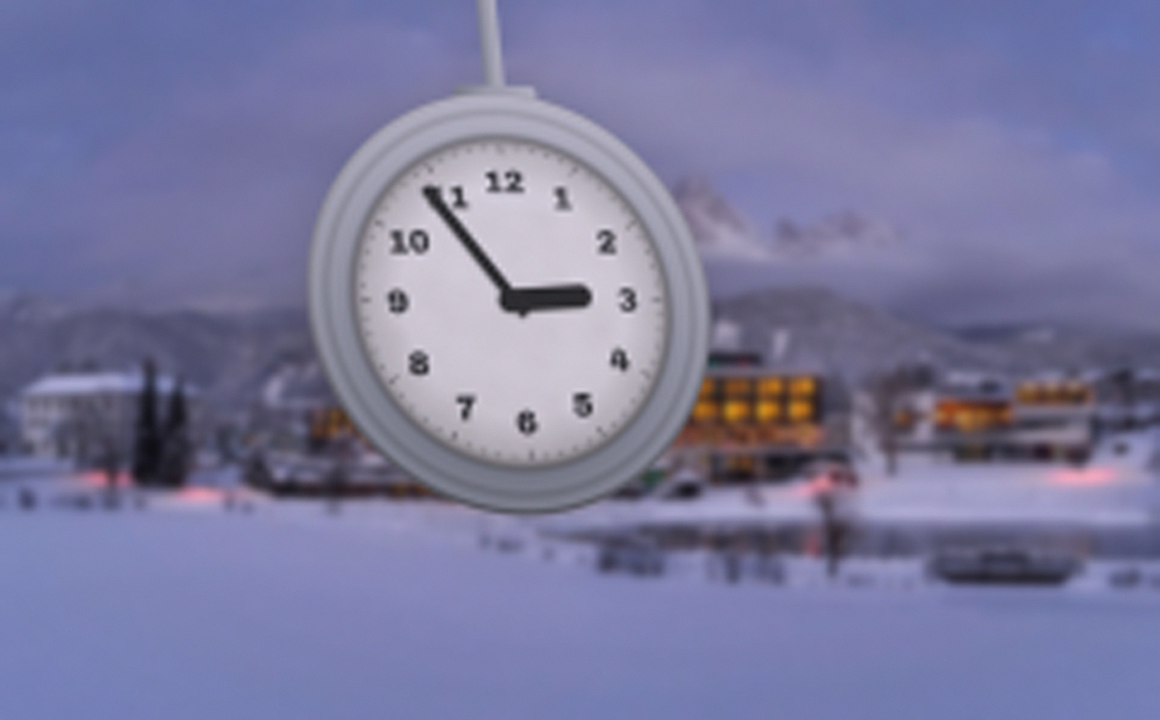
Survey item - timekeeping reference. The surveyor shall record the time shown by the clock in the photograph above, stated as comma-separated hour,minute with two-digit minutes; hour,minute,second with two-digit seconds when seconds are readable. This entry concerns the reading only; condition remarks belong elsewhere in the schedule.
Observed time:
2,54
